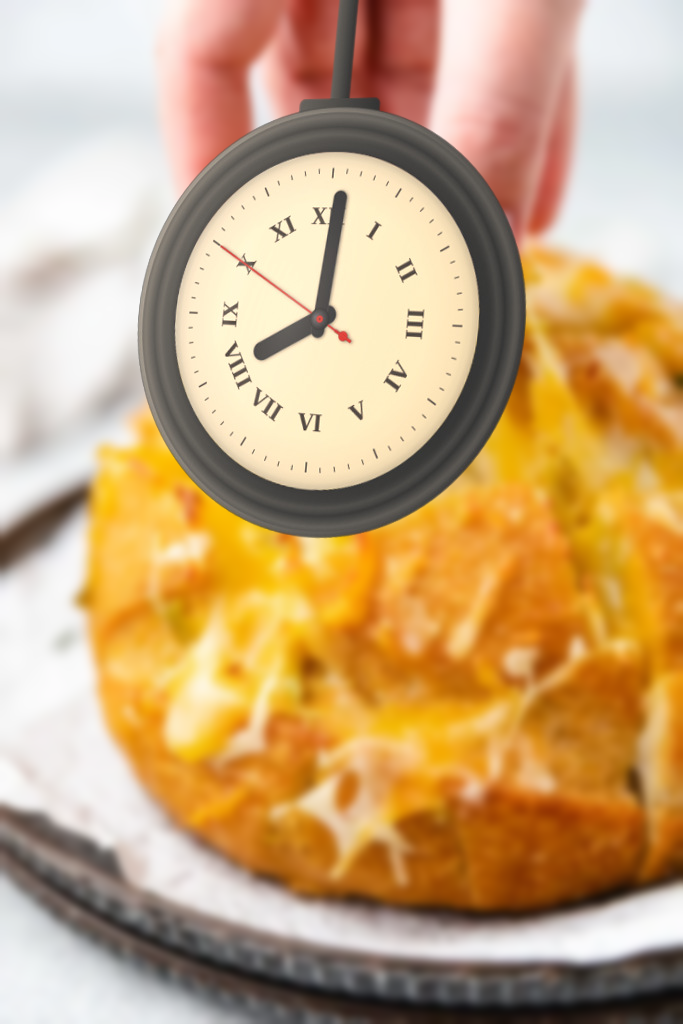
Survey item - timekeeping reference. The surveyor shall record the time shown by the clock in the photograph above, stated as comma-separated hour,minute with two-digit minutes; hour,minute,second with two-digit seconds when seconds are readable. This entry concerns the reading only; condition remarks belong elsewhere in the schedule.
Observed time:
8,00,50
